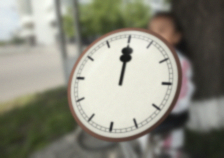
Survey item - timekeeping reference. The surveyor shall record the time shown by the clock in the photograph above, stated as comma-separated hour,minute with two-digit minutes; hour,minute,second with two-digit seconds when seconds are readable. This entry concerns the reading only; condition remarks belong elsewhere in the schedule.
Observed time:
12,00
